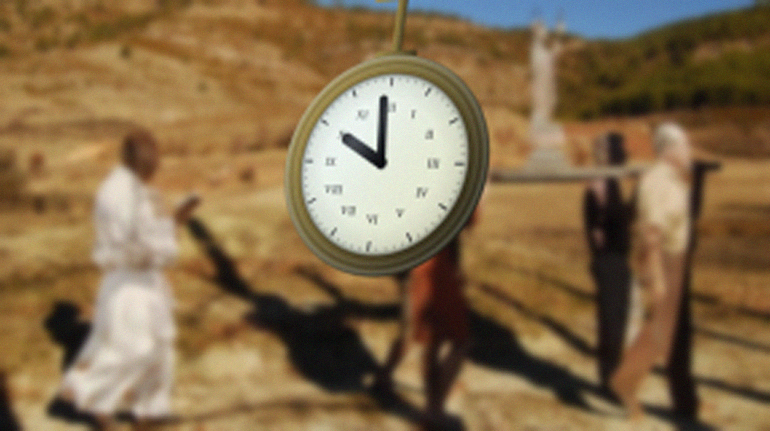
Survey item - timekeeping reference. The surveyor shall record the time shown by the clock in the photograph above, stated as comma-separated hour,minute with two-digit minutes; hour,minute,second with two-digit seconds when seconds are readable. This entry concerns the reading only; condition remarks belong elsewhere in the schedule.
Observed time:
9,59
